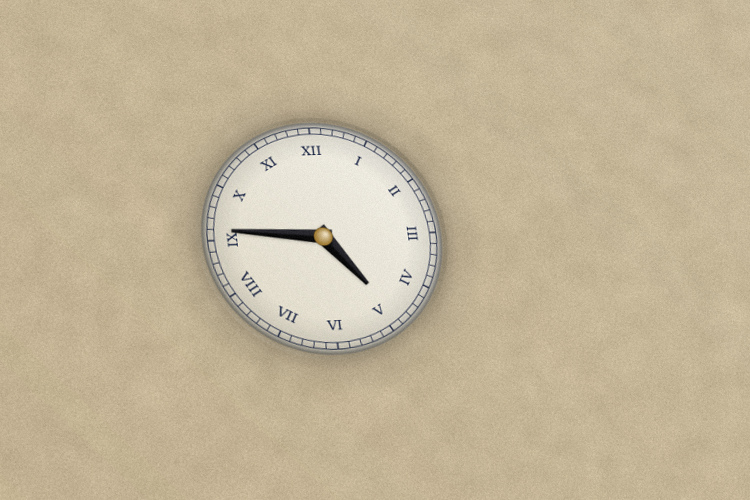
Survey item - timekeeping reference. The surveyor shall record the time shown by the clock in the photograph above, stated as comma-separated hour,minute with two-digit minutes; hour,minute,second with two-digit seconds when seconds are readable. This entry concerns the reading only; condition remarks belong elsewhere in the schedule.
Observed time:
4,46
